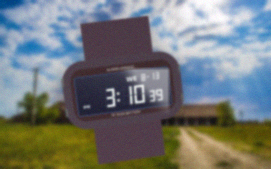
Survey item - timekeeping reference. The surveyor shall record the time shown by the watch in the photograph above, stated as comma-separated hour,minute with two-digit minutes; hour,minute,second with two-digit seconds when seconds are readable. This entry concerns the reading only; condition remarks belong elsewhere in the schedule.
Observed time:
3,10,39
